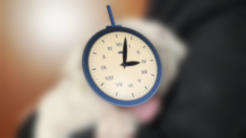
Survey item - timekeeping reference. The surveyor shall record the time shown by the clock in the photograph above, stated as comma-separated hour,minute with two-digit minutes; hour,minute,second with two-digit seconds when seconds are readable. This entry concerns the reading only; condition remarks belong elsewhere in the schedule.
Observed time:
3,03
